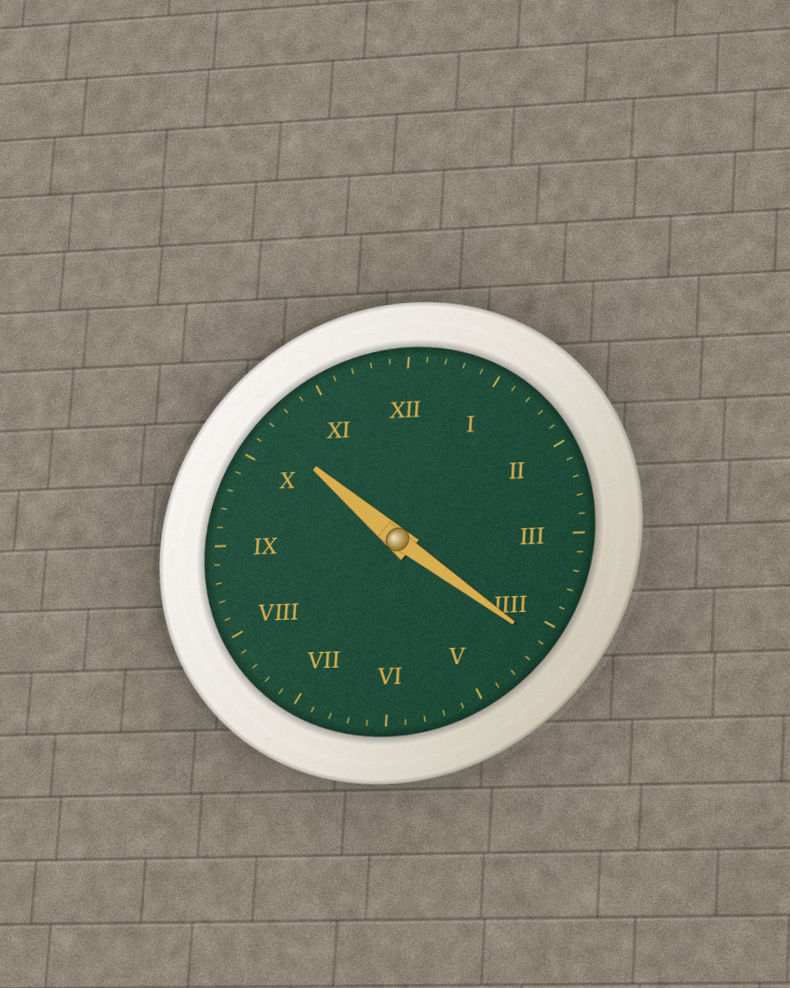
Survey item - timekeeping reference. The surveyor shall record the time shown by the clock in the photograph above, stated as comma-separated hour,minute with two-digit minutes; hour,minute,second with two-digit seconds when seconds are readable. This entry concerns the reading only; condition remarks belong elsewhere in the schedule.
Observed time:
10,21
